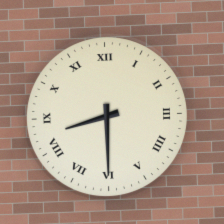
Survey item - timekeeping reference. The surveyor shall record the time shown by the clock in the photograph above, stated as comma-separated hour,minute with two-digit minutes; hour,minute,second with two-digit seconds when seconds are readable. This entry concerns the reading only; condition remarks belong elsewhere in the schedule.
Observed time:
8,30
